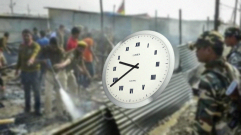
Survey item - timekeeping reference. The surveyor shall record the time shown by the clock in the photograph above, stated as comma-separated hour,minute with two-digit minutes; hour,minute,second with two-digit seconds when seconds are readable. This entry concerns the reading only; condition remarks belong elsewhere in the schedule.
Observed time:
9,39
